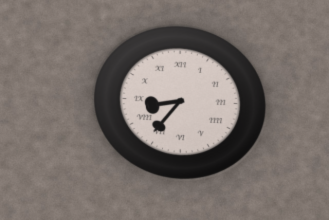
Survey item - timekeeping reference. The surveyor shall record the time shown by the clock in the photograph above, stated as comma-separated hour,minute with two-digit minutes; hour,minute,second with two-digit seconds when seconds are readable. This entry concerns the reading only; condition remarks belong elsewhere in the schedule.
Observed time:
8,36
